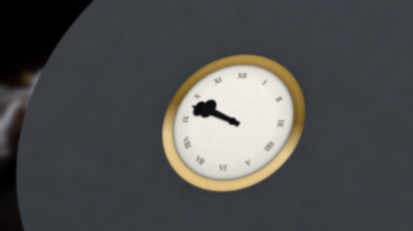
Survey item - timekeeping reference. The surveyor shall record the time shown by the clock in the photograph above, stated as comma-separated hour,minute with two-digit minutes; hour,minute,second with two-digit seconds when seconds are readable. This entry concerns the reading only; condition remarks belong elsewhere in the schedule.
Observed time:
9,48
